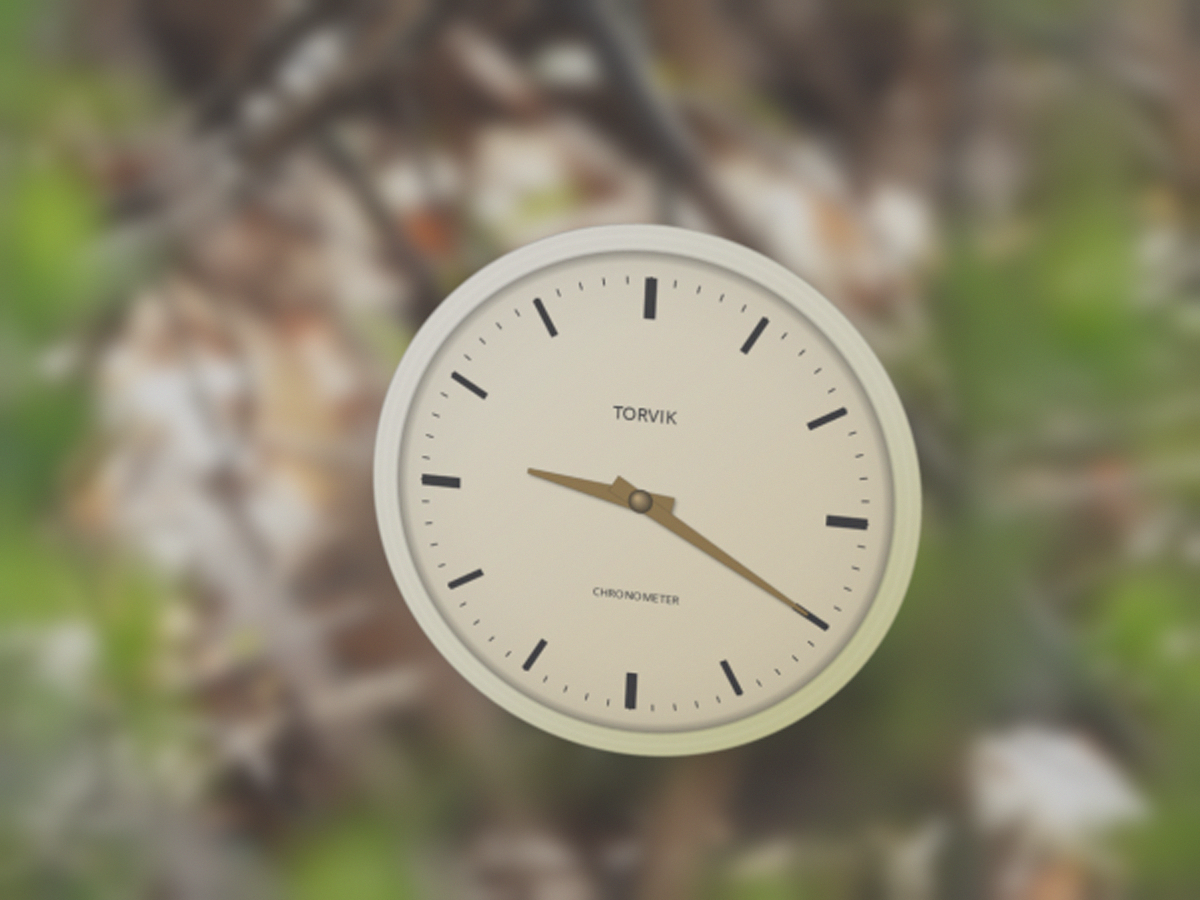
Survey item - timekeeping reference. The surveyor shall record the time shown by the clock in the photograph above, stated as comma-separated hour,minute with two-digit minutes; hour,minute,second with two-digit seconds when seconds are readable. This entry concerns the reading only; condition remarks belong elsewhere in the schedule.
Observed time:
9,20
